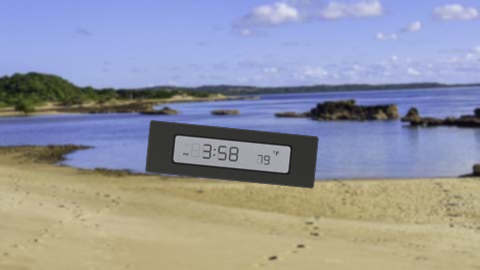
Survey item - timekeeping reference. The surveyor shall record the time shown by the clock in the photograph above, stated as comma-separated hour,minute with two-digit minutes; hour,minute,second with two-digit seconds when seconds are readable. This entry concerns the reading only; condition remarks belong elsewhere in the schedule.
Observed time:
3,58
